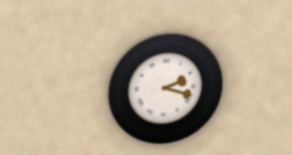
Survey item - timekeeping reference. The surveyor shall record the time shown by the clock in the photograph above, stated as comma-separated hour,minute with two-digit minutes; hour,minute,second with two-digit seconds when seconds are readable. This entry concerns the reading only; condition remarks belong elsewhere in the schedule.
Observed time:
2,18
